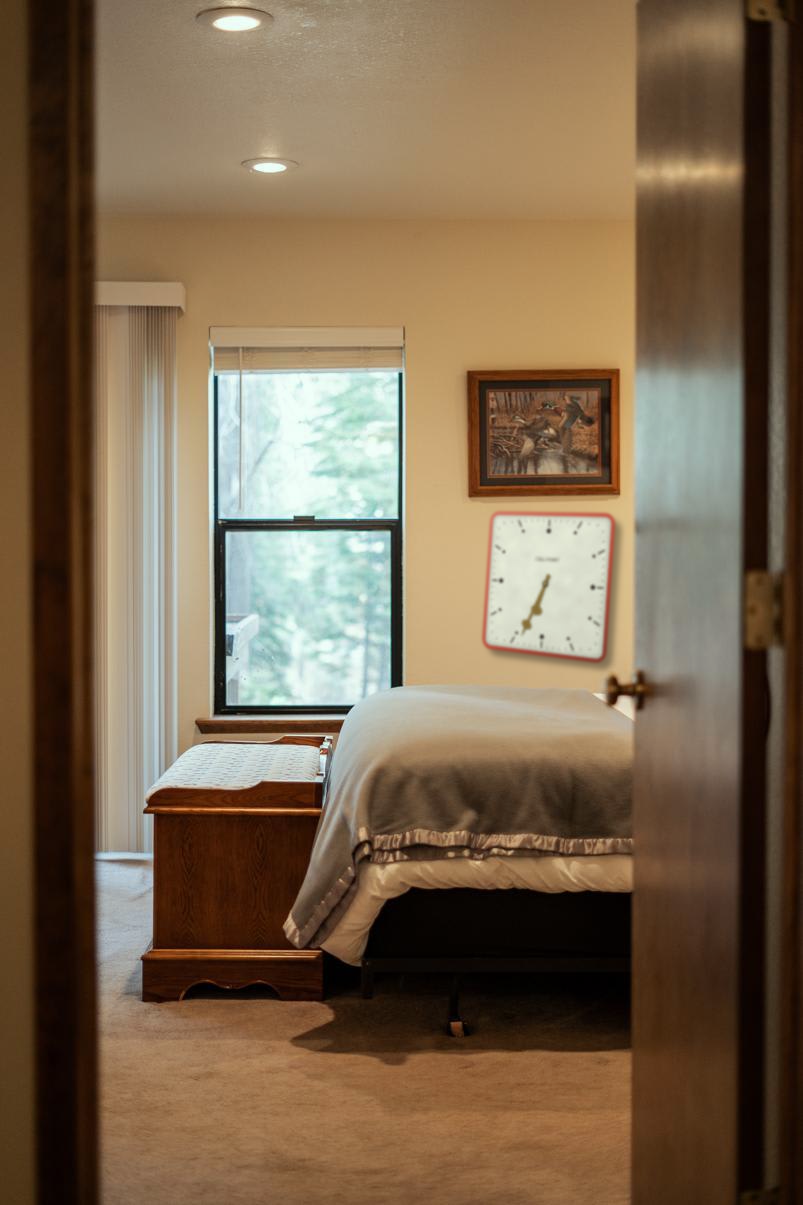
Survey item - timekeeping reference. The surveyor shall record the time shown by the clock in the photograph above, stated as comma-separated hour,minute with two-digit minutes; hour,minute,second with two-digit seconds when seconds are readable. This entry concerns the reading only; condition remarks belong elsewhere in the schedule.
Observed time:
6,34
